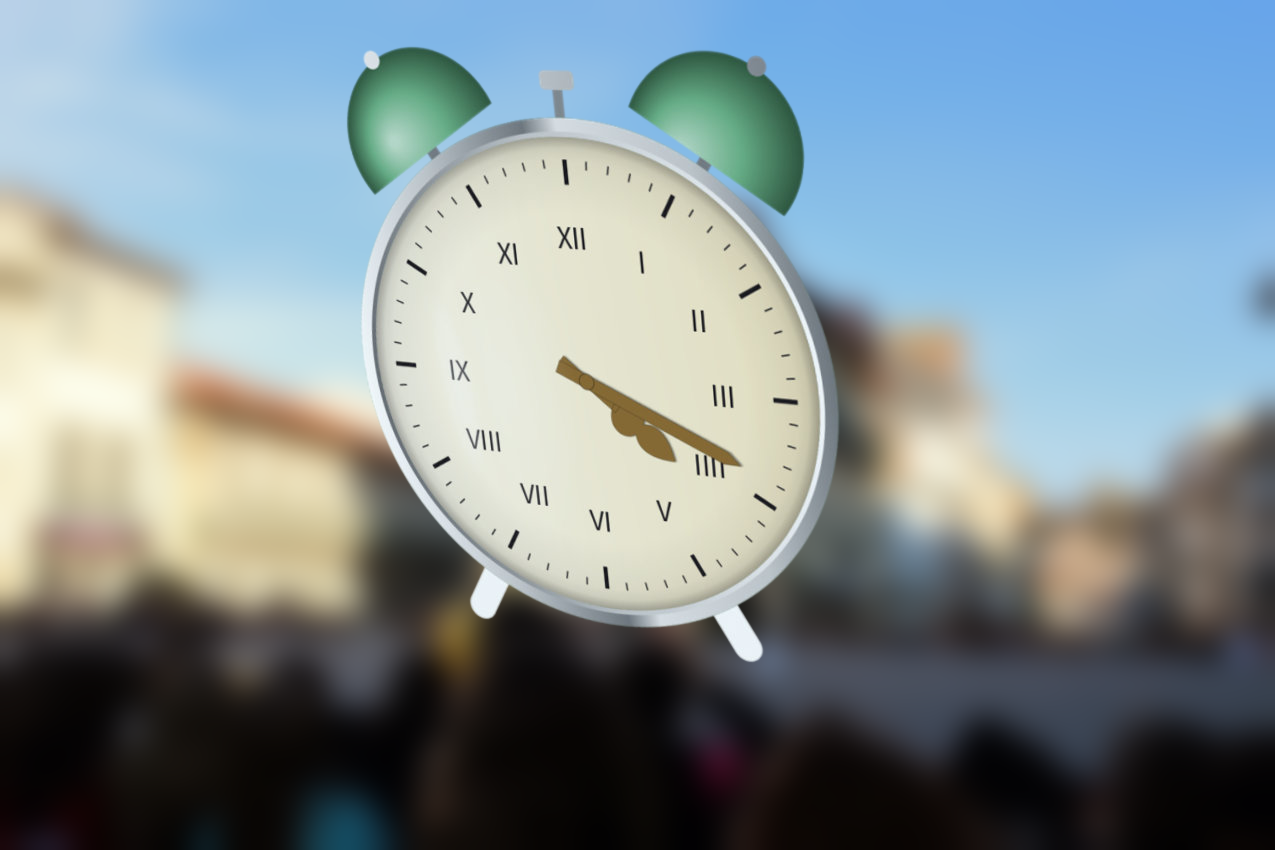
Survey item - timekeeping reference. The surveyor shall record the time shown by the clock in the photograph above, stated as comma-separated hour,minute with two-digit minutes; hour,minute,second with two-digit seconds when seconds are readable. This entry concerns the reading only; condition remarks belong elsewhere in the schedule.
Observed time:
4,19
